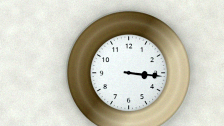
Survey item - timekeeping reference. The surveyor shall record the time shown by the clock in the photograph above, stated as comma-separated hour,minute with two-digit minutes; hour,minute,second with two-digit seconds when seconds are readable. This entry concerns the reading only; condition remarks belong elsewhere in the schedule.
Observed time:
3,16
